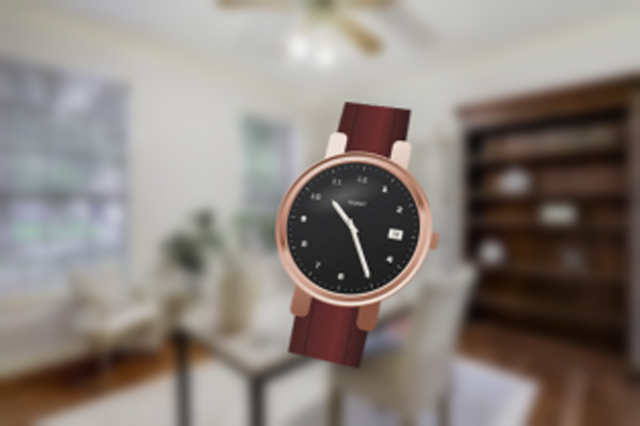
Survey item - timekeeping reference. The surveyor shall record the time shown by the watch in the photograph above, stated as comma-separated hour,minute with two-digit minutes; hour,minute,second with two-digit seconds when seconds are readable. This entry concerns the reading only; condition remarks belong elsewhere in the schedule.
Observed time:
10,25
